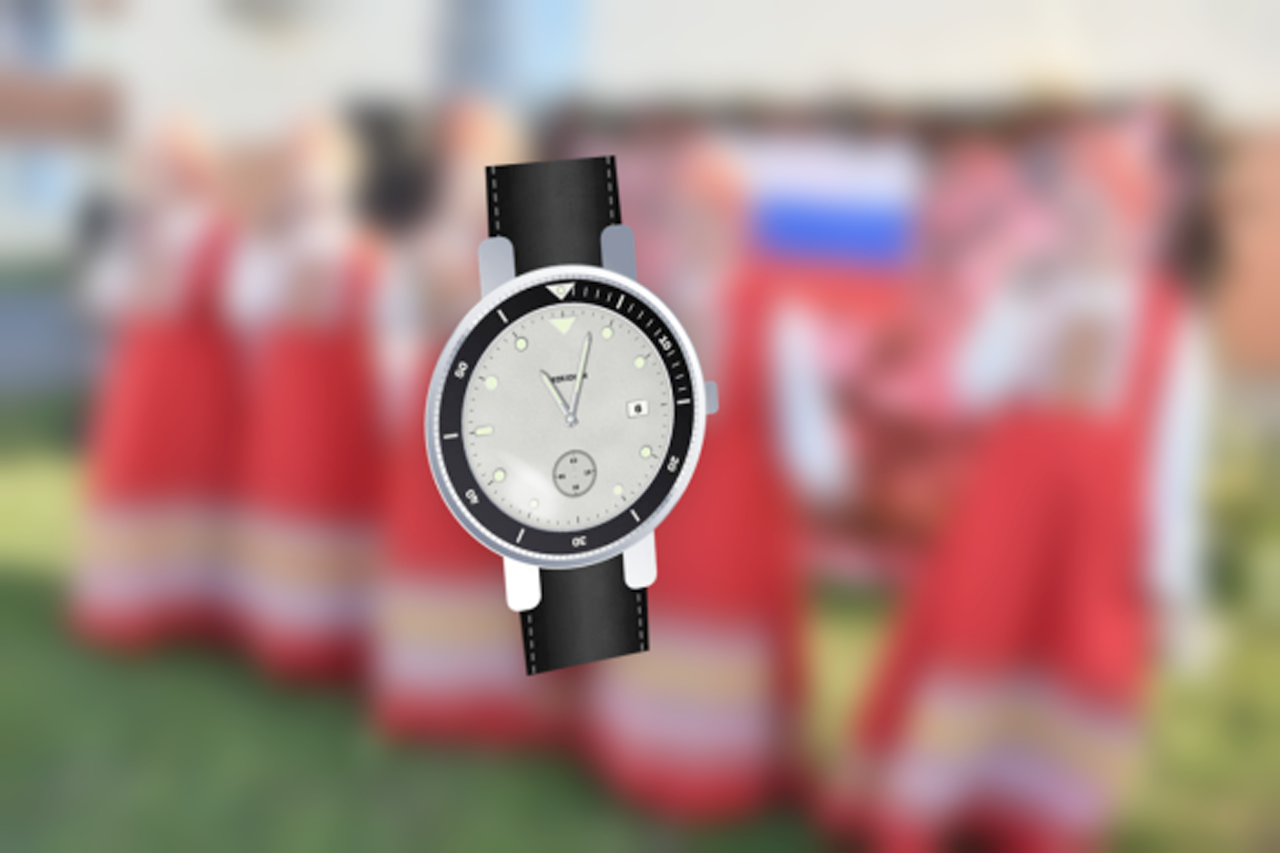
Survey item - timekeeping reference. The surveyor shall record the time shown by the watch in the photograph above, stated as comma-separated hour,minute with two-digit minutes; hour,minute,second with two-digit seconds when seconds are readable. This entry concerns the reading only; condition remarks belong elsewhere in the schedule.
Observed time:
11,03
